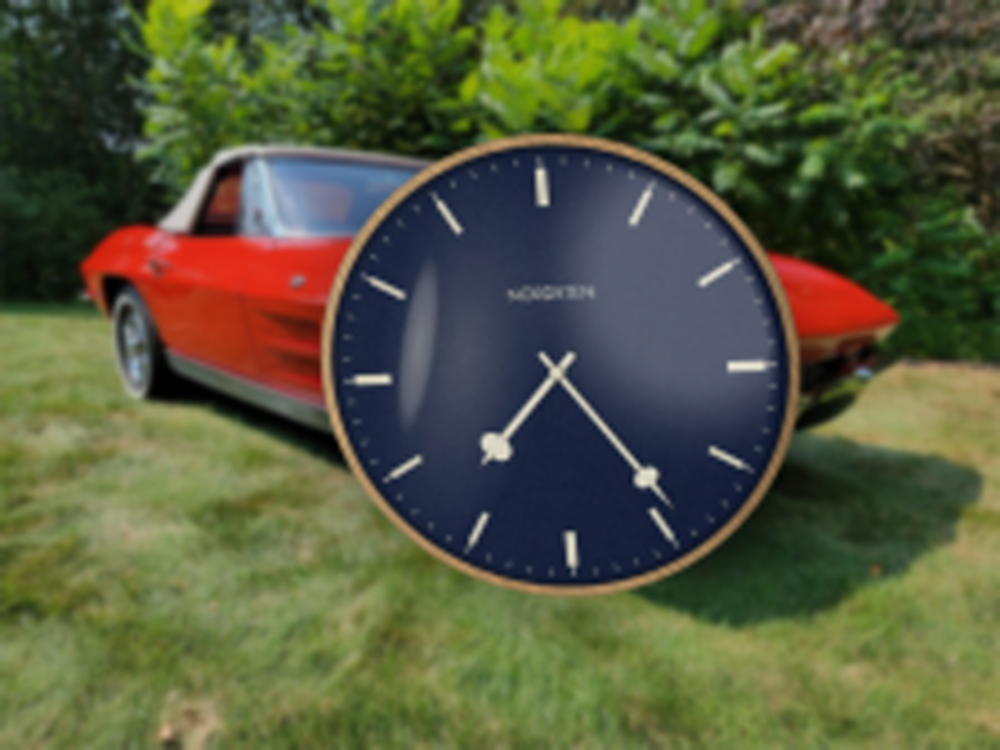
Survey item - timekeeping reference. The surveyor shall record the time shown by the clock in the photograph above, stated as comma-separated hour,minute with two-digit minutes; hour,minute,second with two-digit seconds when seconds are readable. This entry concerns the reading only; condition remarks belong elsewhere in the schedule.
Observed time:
7,24
